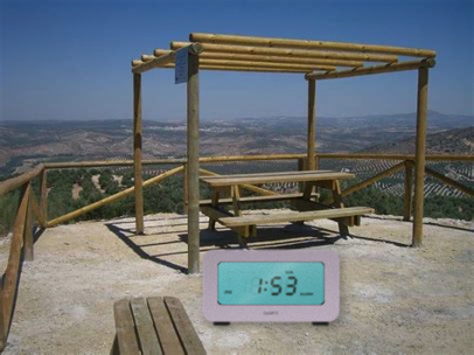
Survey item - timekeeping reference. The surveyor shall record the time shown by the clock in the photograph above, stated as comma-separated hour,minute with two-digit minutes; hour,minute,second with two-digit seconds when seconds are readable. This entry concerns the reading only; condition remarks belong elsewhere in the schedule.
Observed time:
1,53
